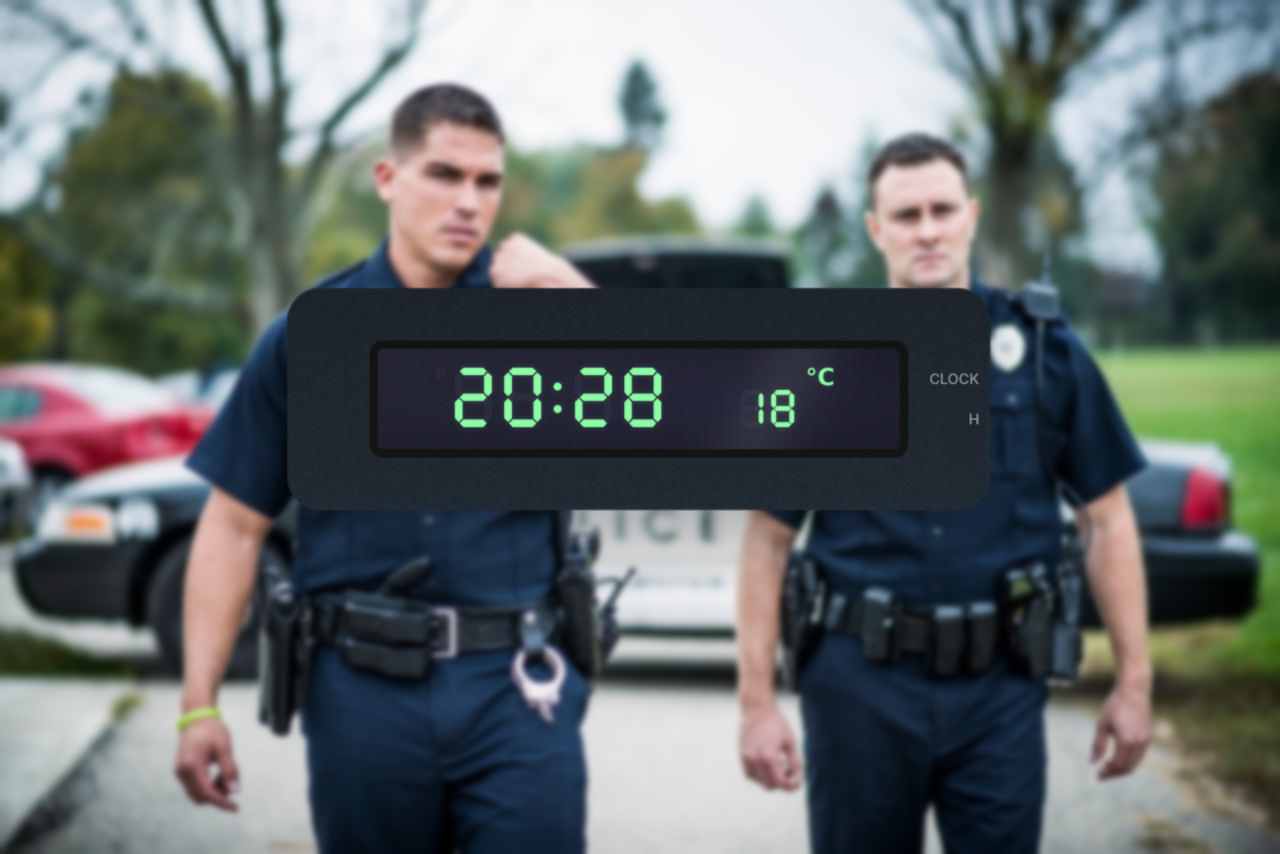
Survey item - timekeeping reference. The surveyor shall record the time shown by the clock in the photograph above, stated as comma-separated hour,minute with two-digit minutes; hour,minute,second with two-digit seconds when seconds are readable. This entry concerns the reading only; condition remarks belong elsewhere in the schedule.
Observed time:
20,28
